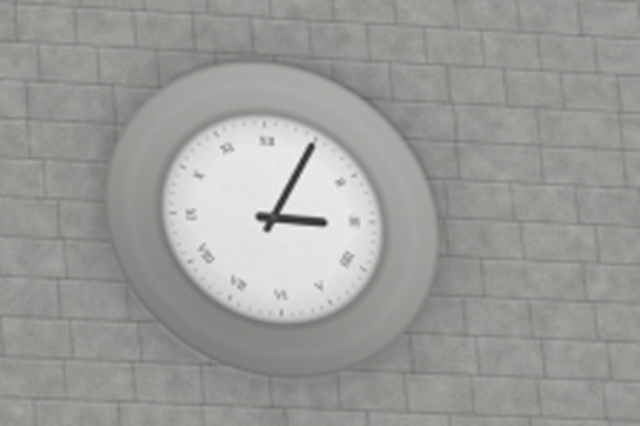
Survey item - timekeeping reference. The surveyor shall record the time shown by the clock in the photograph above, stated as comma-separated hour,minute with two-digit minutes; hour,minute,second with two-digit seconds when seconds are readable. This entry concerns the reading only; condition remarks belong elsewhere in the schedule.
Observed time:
3,05
